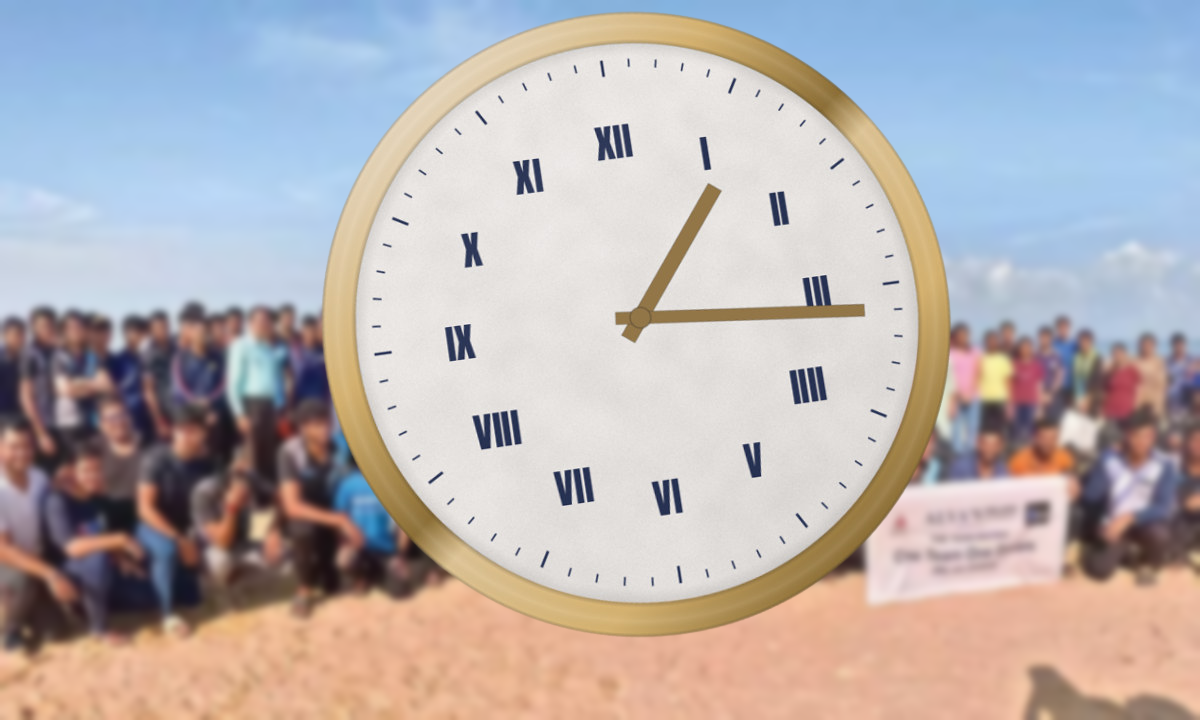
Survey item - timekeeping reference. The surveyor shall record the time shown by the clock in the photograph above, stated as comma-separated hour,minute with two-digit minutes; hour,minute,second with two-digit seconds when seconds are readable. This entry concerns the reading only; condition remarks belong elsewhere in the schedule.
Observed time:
1,16
